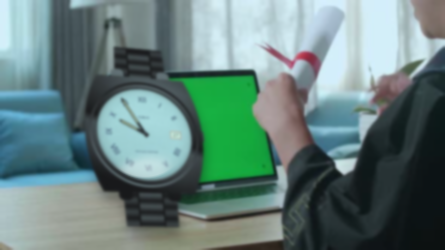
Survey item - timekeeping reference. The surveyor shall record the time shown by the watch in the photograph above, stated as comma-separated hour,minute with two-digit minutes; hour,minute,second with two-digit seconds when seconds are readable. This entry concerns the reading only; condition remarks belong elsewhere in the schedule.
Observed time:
9,55
